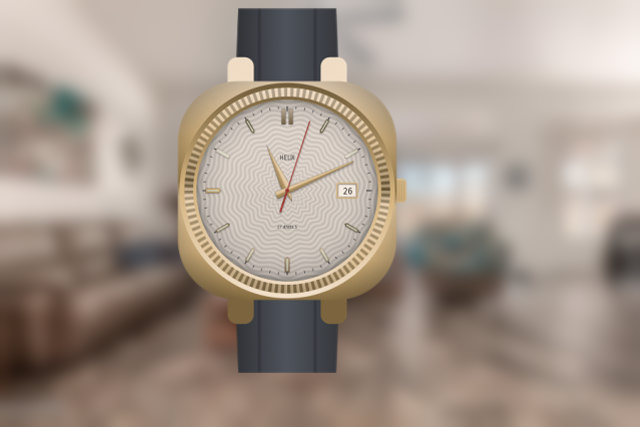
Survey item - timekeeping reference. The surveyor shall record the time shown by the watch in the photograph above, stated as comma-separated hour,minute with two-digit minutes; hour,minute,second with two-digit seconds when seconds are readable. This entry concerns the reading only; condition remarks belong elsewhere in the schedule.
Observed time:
11,11,03
